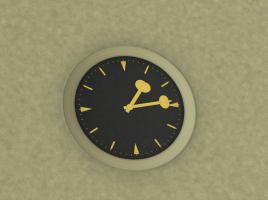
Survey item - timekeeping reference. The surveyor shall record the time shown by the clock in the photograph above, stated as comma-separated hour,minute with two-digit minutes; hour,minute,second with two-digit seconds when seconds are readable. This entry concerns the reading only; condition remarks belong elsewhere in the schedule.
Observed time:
1,14
